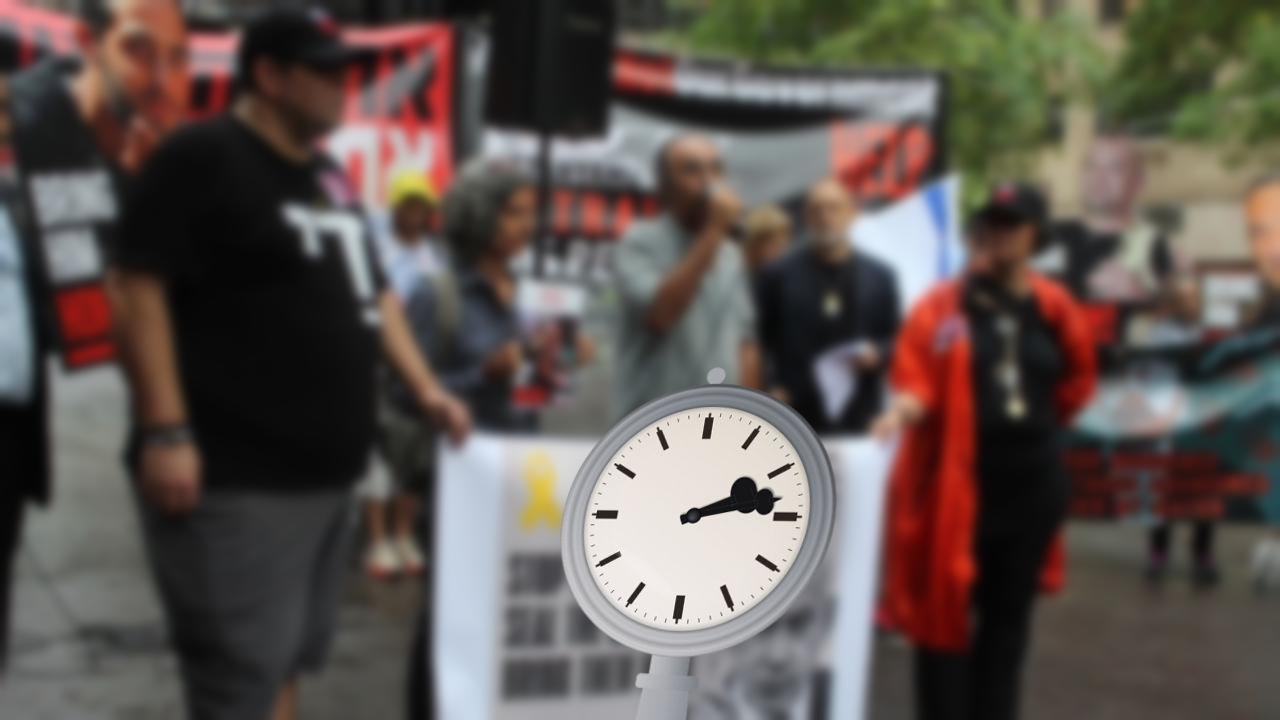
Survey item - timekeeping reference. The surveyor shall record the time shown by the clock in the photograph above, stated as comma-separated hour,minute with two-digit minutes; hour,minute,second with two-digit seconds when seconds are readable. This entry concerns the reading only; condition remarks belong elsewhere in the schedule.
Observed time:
2,13
